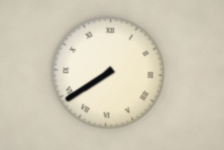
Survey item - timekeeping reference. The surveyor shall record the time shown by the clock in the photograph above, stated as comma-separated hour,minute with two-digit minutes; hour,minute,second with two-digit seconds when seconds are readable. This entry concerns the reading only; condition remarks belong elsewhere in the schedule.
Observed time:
7,39
